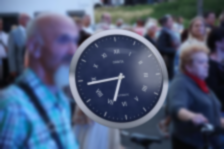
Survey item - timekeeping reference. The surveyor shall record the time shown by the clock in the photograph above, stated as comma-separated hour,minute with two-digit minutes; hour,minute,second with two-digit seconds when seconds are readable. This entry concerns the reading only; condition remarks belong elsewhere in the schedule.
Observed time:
6,44
